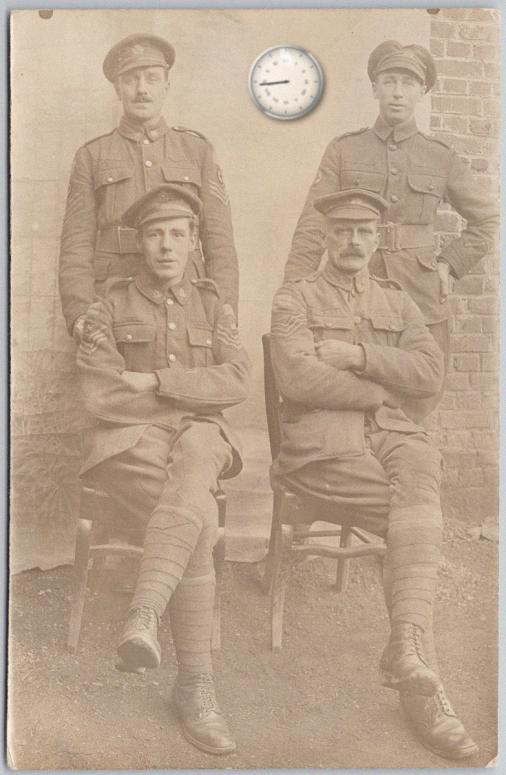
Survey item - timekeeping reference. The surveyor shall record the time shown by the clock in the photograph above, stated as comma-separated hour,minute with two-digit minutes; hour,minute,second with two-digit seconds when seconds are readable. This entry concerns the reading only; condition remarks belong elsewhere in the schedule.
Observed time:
8,44
